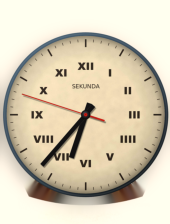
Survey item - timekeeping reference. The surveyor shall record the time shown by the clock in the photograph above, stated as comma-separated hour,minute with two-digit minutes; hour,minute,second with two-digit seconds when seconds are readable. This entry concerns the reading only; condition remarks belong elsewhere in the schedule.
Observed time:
6,36,48
